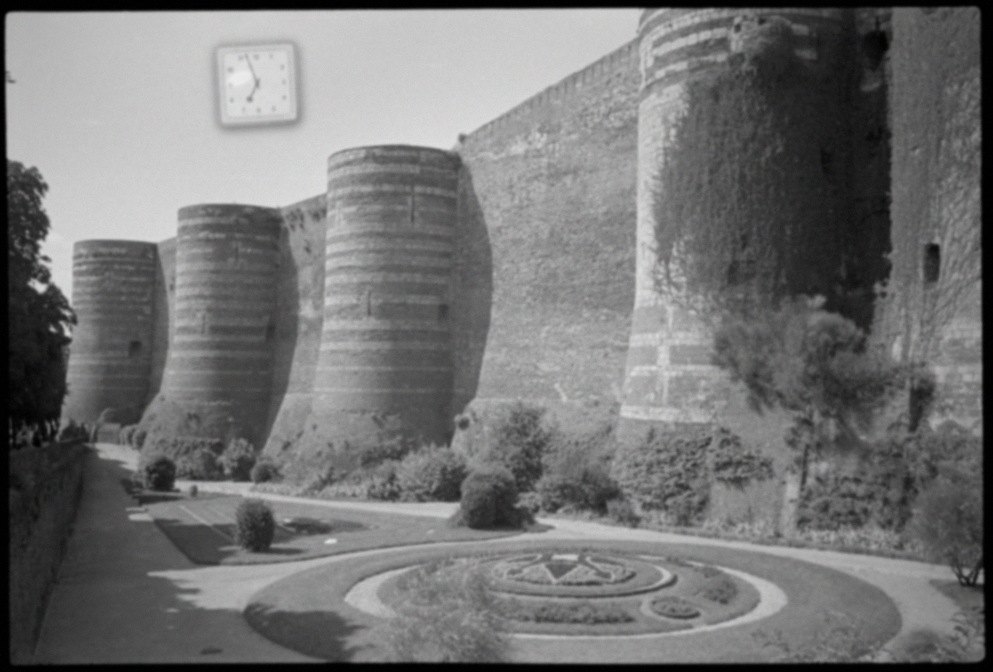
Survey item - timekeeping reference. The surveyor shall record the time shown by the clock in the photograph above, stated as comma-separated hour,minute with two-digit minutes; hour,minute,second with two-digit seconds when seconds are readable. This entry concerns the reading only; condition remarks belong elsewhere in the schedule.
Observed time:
6,57
